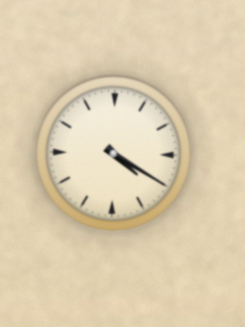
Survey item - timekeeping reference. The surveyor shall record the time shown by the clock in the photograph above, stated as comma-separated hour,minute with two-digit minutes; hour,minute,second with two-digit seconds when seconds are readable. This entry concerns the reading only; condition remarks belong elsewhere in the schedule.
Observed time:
4,20
